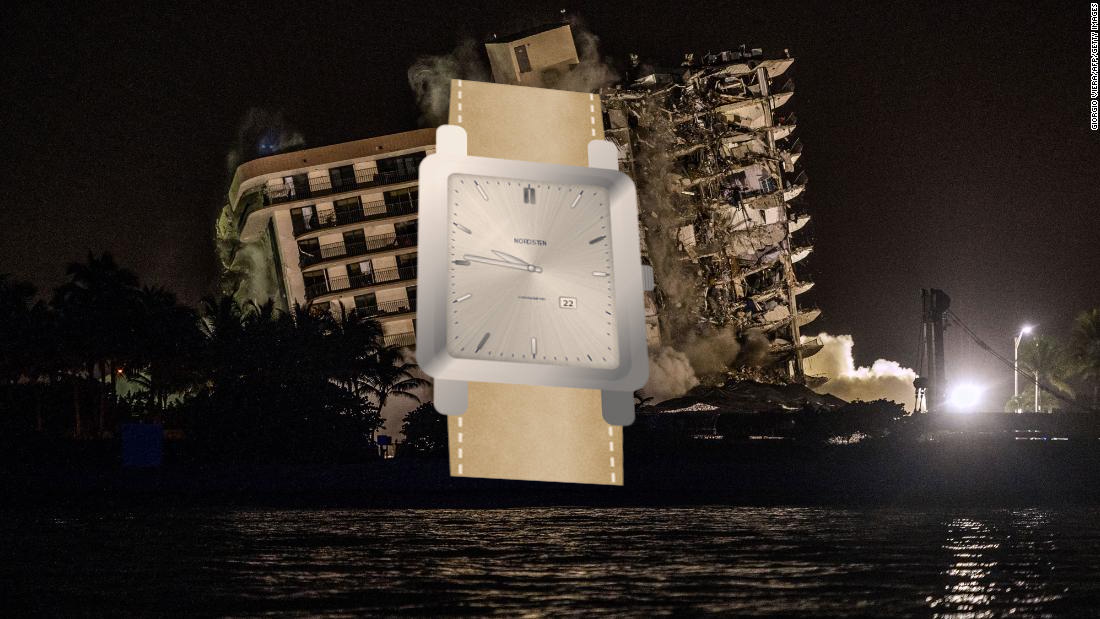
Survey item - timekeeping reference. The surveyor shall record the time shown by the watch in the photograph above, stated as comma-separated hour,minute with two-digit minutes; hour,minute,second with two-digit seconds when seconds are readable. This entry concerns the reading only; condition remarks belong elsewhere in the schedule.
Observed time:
9,46
